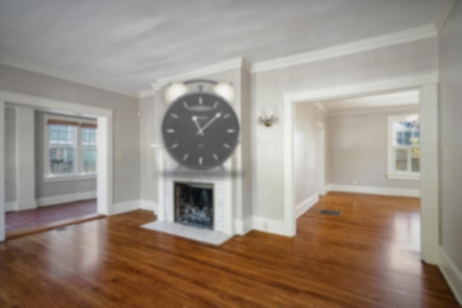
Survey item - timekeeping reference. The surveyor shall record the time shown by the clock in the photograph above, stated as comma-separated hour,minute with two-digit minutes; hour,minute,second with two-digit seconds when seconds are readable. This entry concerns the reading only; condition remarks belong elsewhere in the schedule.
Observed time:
11,08
